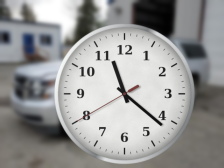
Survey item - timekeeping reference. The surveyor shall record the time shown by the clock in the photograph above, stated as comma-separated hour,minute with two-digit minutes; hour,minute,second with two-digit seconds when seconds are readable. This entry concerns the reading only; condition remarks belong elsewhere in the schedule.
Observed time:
11,21,40
